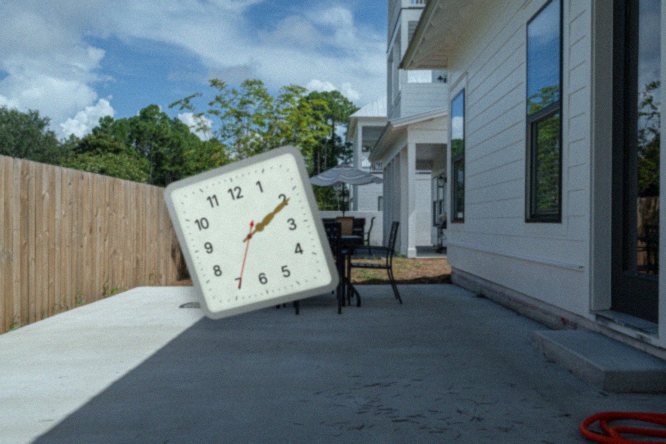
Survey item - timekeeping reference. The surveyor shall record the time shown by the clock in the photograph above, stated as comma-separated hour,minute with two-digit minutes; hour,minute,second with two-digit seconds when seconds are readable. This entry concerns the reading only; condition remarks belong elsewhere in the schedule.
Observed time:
2,10,35
